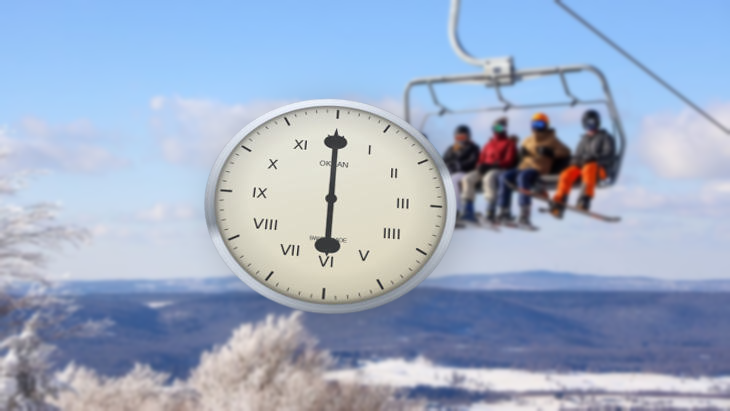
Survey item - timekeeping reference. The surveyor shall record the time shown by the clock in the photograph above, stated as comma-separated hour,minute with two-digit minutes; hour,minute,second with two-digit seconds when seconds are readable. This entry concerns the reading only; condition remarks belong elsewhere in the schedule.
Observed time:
6,00
